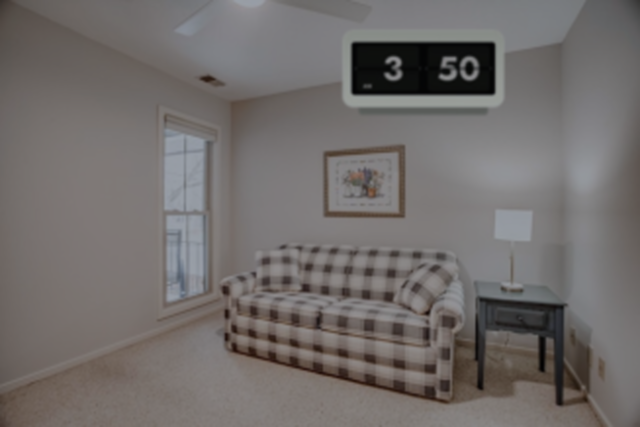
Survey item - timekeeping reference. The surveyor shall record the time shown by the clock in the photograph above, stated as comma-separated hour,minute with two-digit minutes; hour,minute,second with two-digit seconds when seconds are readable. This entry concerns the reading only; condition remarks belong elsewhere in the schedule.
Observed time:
3,50
